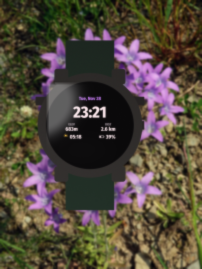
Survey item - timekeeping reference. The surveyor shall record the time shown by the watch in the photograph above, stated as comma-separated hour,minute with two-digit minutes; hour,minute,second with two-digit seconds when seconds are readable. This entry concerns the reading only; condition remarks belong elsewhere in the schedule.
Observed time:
23,21
